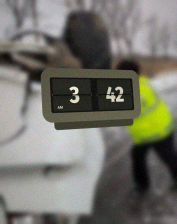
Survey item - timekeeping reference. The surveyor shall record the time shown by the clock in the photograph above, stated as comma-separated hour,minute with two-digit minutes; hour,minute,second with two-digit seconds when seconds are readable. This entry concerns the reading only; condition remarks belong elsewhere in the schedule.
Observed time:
3,42
